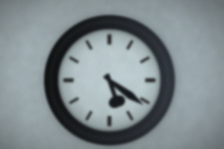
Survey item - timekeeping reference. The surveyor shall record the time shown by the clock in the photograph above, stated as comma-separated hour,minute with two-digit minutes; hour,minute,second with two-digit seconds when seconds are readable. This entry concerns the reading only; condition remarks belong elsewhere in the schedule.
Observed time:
5,21
